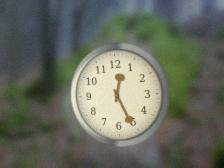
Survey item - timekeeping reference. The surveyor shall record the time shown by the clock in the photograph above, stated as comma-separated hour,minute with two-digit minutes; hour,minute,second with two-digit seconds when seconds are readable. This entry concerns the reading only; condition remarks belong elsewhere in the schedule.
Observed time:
12,26
